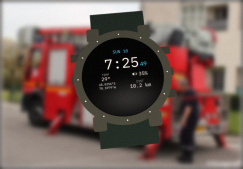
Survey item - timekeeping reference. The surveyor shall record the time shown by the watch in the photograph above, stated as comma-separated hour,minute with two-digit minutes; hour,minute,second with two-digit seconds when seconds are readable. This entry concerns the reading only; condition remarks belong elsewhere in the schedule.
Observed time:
7,25
